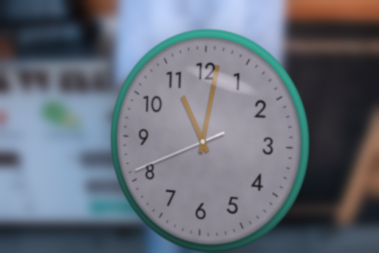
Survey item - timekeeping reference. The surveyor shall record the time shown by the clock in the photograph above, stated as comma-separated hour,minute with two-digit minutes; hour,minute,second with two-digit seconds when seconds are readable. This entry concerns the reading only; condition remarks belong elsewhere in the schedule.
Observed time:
11,01,41
